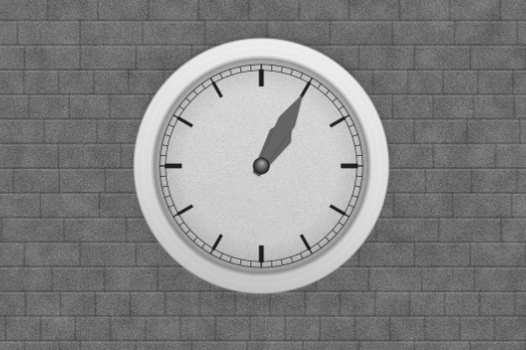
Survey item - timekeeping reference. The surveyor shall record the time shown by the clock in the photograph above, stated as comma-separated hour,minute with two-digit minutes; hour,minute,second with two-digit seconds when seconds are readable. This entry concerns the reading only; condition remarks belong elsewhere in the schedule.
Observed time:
1,05
